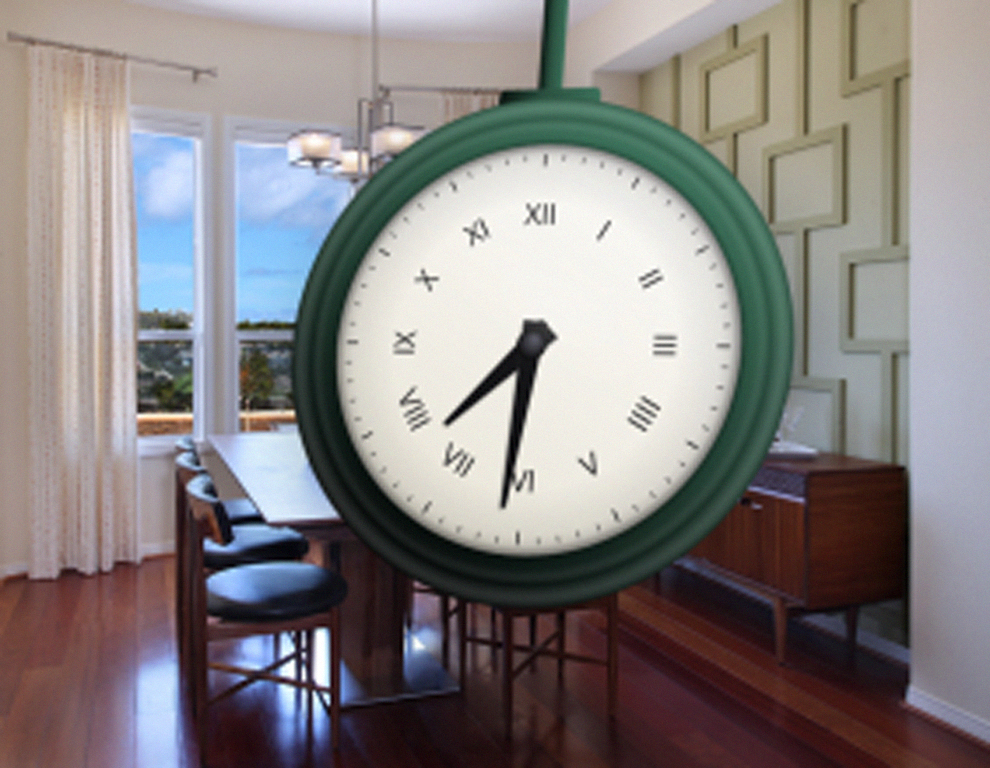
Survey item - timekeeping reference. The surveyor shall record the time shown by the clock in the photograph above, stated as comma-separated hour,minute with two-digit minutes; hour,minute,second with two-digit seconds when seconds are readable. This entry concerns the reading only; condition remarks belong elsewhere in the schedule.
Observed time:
7,31
